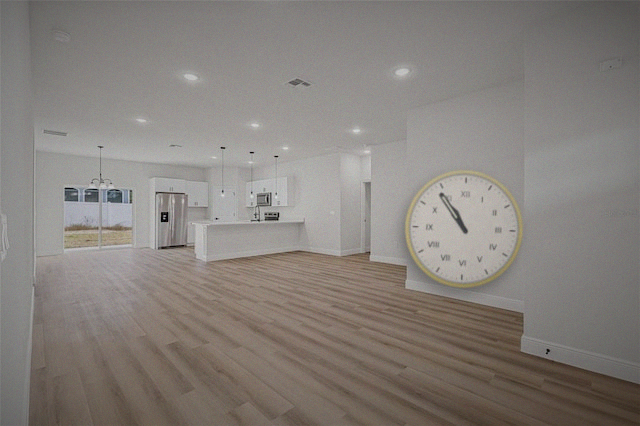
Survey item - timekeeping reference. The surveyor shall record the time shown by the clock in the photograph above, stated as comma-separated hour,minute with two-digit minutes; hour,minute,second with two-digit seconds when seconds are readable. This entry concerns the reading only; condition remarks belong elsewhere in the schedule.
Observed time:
10,54
